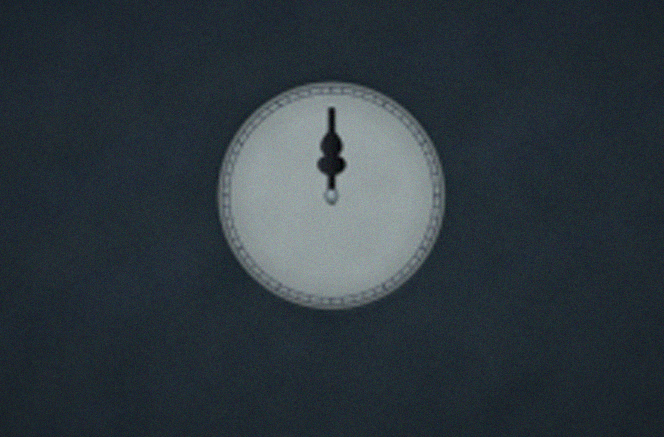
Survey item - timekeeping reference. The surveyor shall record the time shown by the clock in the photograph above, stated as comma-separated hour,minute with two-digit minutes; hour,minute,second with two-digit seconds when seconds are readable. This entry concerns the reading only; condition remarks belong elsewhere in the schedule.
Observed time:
12,00
